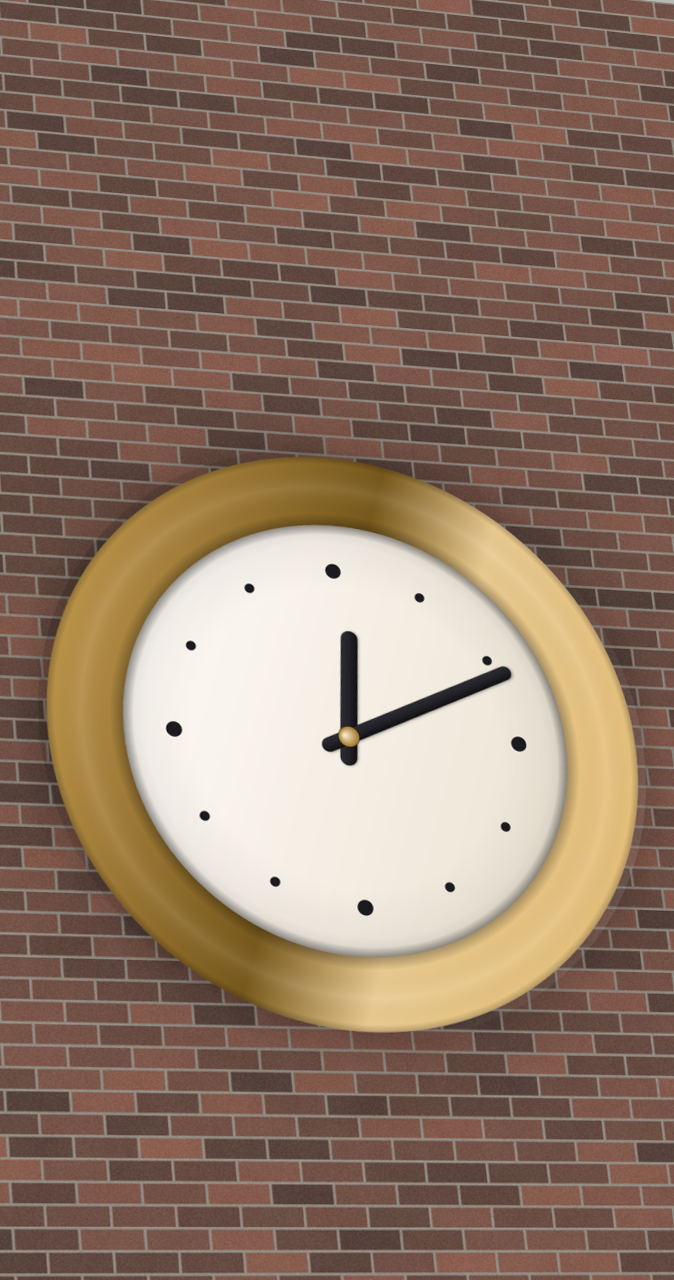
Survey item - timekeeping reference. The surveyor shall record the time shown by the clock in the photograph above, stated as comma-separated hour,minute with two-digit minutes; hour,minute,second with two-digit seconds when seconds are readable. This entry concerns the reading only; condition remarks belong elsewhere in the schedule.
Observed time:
12,11
